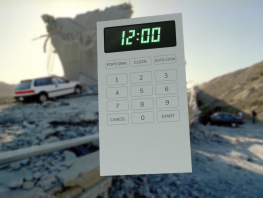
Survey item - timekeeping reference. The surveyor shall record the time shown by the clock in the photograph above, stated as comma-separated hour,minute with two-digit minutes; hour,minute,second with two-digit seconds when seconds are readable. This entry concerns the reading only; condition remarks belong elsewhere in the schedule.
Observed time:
12,00
